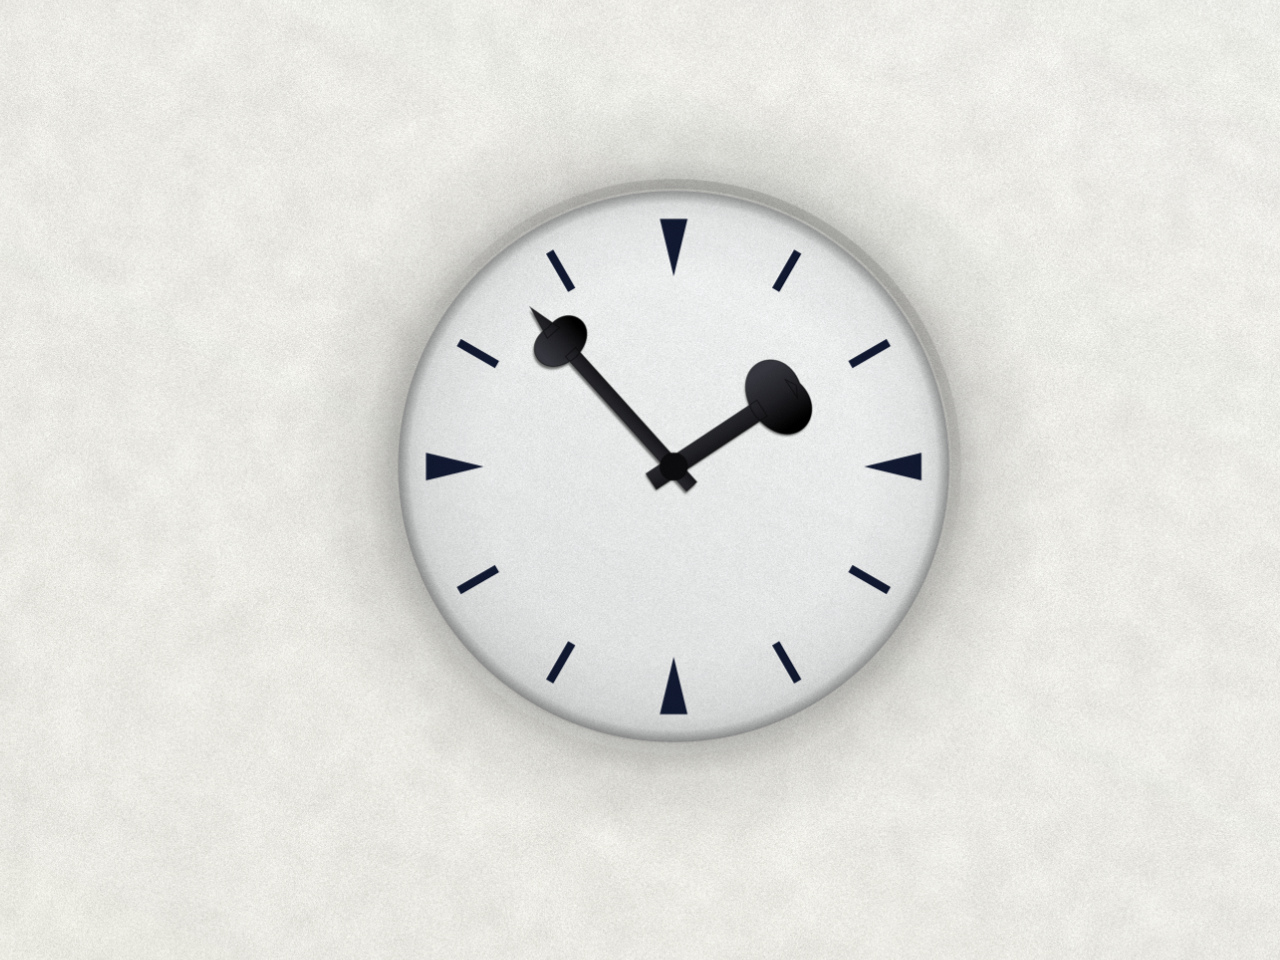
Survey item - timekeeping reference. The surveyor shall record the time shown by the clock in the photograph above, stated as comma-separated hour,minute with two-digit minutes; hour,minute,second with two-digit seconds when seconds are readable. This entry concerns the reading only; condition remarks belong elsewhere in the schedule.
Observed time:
1,53
